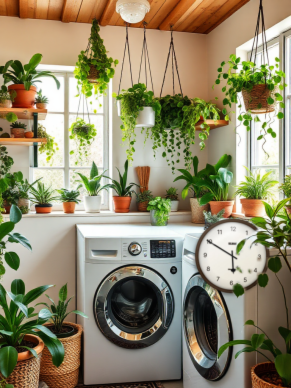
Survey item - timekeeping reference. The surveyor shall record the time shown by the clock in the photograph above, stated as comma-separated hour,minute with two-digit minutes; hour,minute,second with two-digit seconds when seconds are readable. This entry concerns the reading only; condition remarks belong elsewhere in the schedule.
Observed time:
5,50
